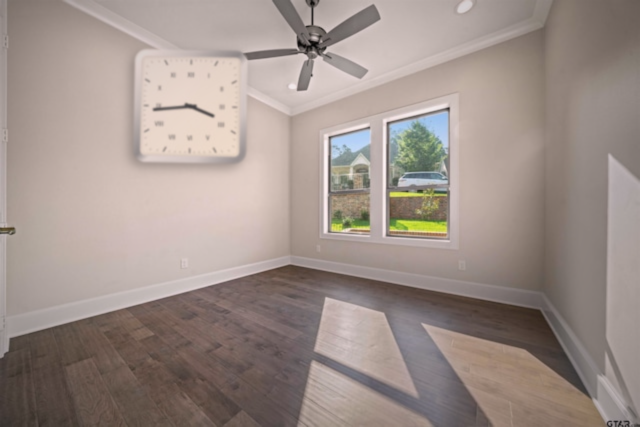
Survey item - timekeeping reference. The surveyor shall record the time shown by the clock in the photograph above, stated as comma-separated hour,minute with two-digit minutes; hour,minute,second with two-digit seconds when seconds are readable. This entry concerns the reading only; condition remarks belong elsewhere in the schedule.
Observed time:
3,44
